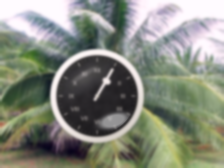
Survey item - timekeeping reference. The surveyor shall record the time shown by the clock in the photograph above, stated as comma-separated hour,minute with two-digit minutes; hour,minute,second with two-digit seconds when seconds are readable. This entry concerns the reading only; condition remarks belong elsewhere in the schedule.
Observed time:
1,05
